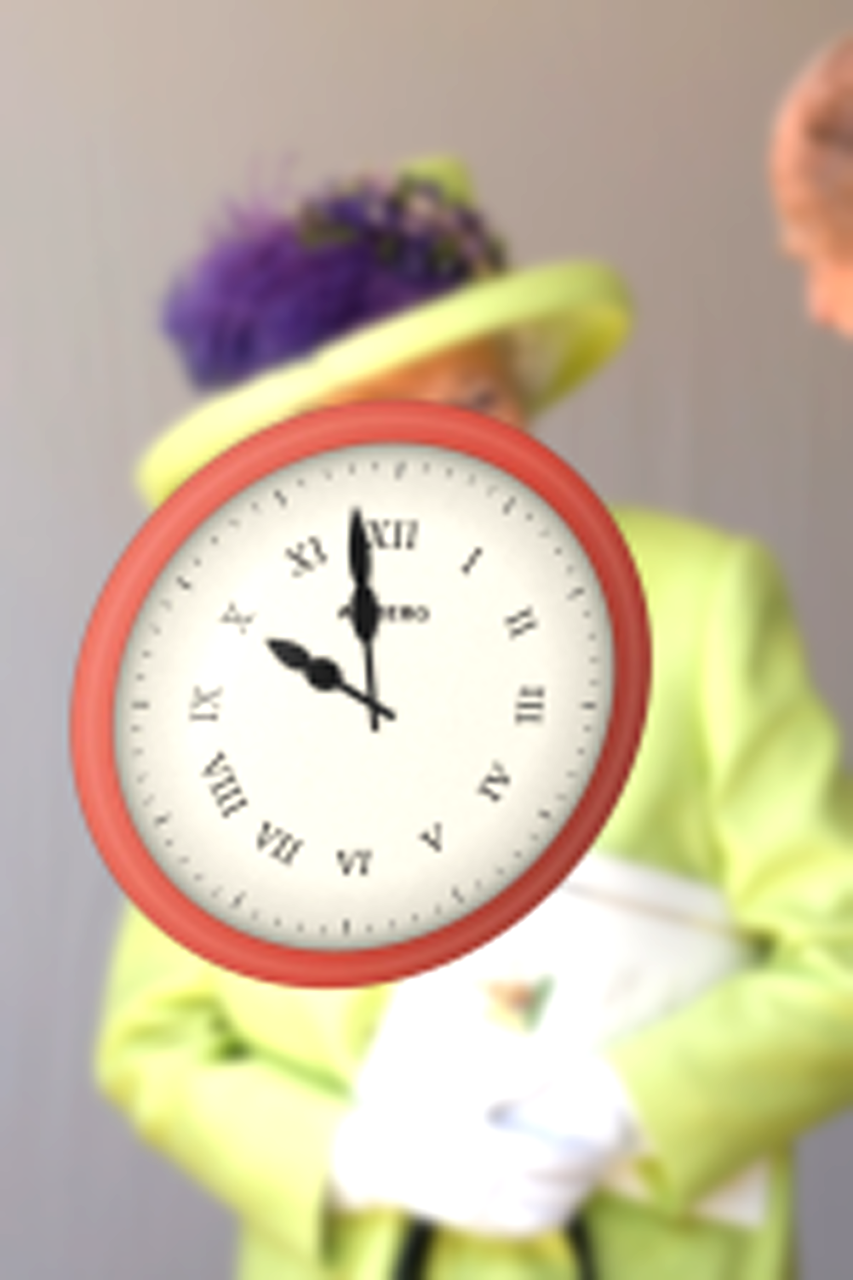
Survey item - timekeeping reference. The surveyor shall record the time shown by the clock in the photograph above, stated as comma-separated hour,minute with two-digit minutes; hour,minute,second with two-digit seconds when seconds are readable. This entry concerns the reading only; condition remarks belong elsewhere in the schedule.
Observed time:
9,58
